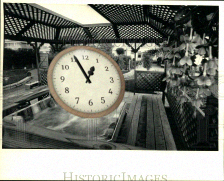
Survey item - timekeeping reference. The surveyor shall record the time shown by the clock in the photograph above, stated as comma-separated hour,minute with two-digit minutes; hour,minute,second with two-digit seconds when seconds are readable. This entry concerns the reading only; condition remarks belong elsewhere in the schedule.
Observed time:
12,56
